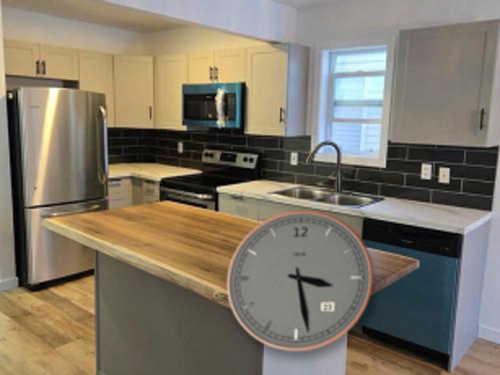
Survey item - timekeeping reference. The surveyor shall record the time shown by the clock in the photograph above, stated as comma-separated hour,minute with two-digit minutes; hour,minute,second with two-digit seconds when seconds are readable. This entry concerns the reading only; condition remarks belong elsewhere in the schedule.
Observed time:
3,28
